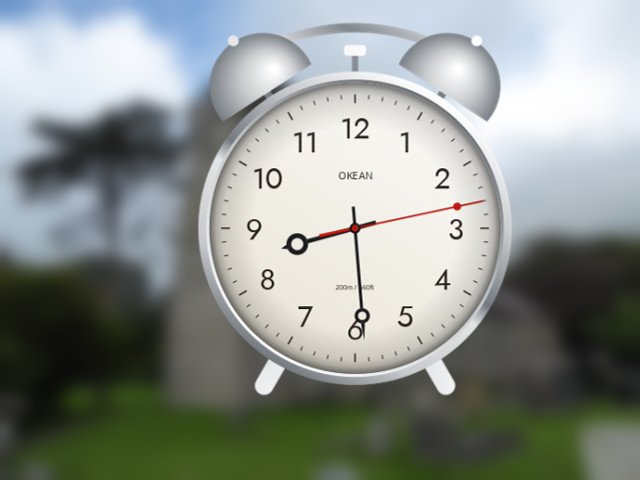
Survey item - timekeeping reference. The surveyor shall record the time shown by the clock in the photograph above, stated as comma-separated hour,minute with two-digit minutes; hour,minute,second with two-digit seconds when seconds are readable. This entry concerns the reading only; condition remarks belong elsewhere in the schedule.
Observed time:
8,29,13
